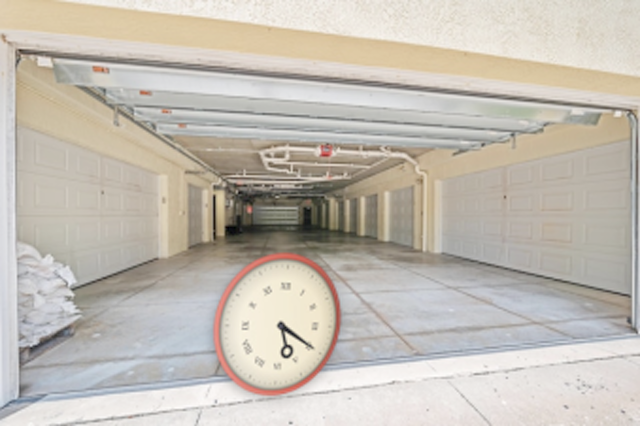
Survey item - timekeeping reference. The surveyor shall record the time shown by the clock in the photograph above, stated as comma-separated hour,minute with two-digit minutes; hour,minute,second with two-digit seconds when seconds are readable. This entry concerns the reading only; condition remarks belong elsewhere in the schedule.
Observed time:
5,20
